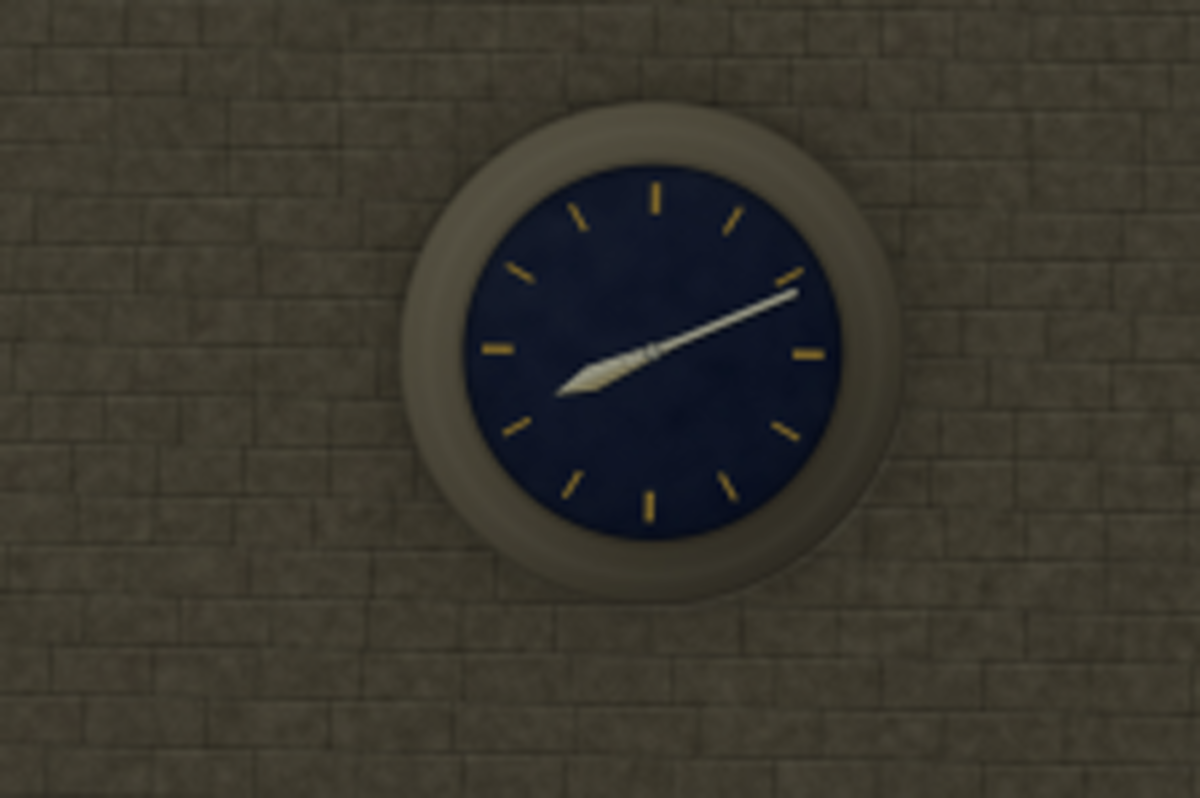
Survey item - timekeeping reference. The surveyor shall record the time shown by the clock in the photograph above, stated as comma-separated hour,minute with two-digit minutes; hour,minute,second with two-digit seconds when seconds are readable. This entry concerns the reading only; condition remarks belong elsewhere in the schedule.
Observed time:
8,11
